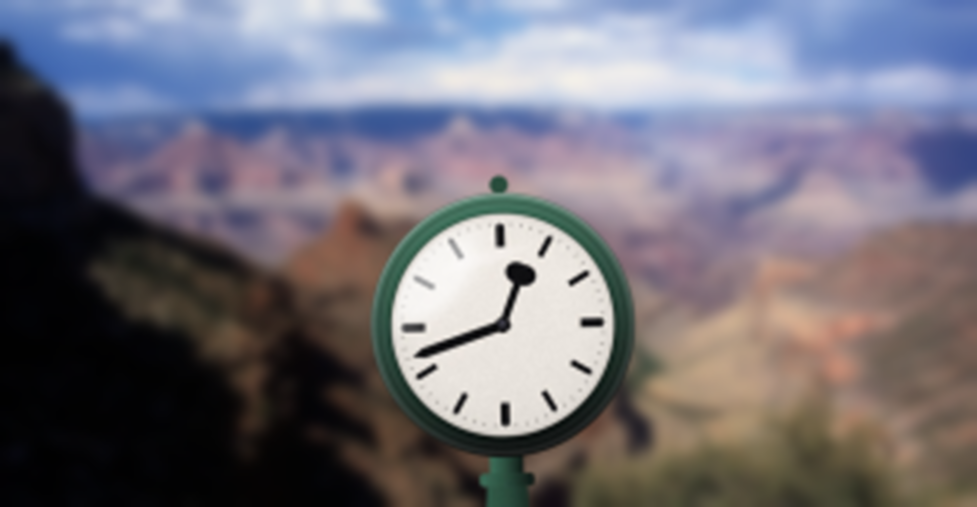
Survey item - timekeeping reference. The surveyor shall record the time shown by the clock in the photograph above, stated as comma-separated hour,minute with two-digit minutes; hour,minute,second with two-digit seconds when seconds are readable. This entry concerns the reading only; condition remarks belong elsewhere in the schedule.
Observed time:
12,42
